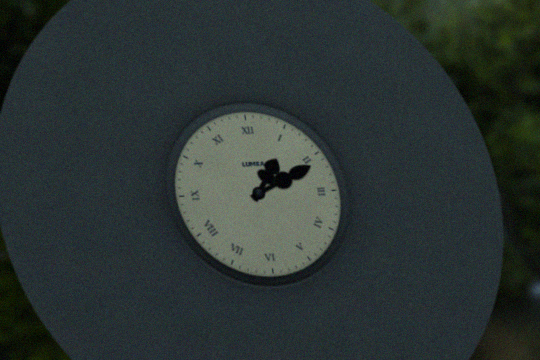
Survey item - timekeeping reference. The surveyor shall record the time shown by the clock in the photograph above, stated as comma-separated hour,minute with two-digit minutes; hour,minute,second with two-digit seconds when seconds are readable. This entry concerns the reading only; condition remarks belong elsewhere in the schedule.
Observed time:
1,11
